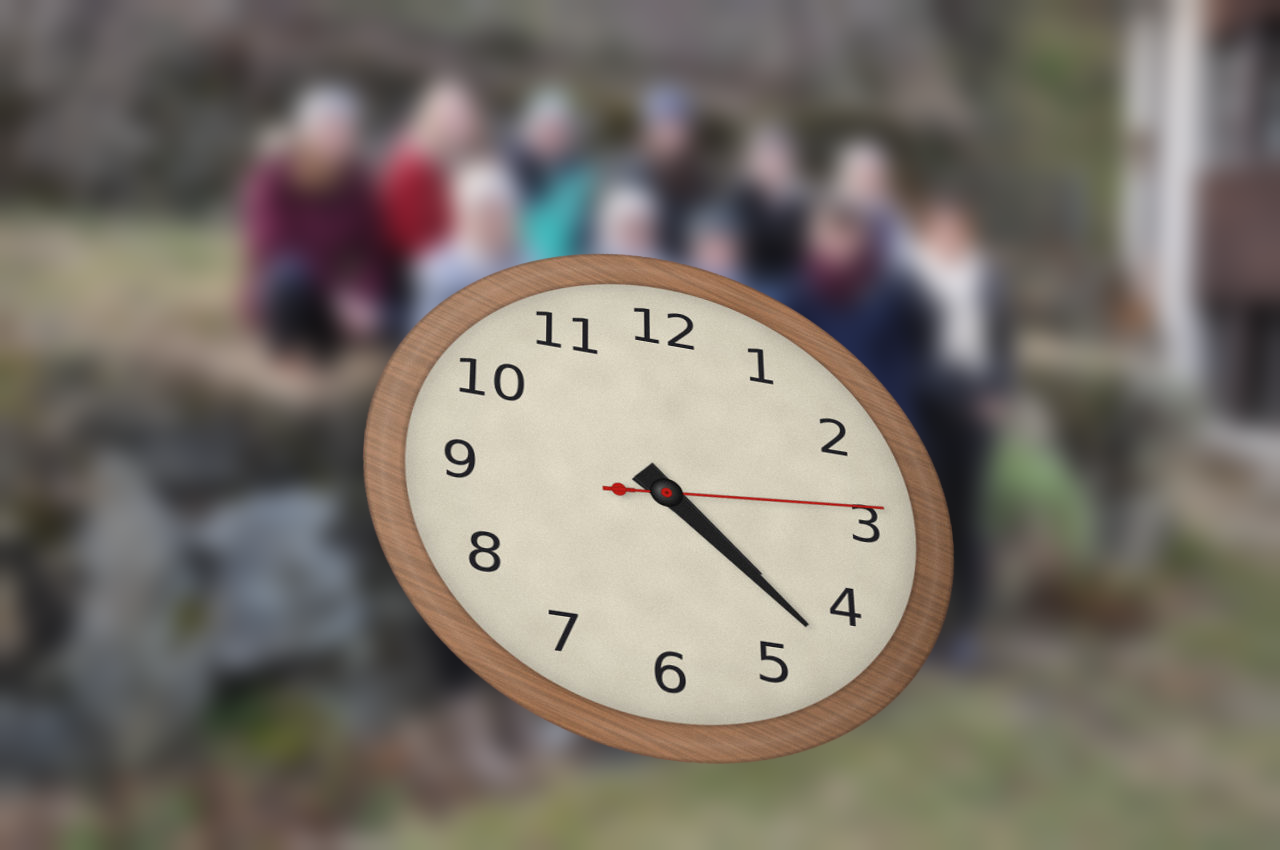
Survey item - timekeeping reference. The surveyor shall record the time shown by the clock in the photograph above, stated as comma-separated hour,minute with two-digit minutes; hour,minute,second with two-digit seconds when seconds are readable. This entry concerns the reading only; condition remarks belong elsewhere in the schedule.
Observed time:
4,22,14
